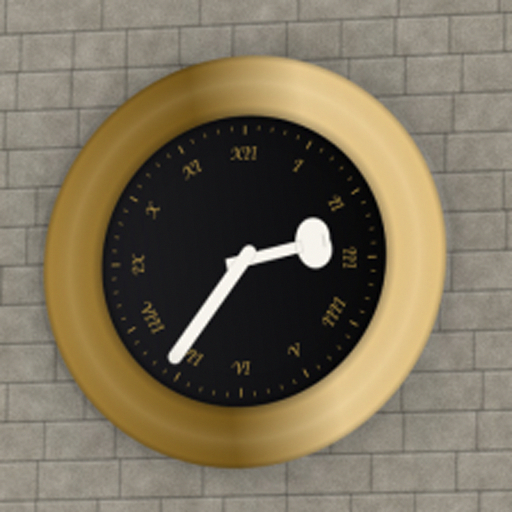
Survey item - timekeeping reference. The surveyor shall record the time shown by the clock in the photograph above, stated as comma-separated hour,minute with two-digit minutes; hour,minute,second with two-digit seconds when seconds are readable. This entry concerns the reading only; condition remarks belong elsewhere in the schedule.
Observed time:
2,36
